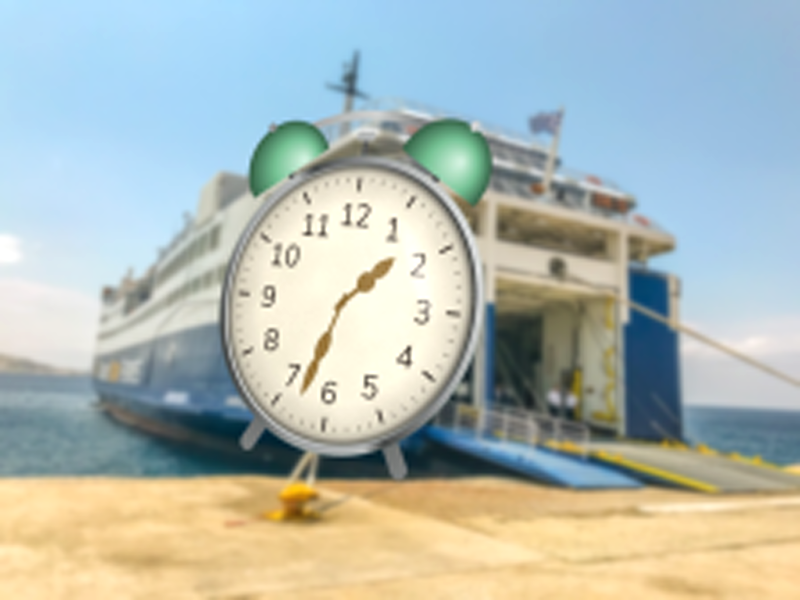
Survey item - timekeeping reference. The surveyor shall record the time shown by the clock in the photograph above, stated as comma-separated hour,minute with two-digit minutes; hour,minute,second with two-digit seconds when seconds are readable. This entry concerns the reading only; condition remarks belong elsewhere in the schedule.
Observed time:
1,33
